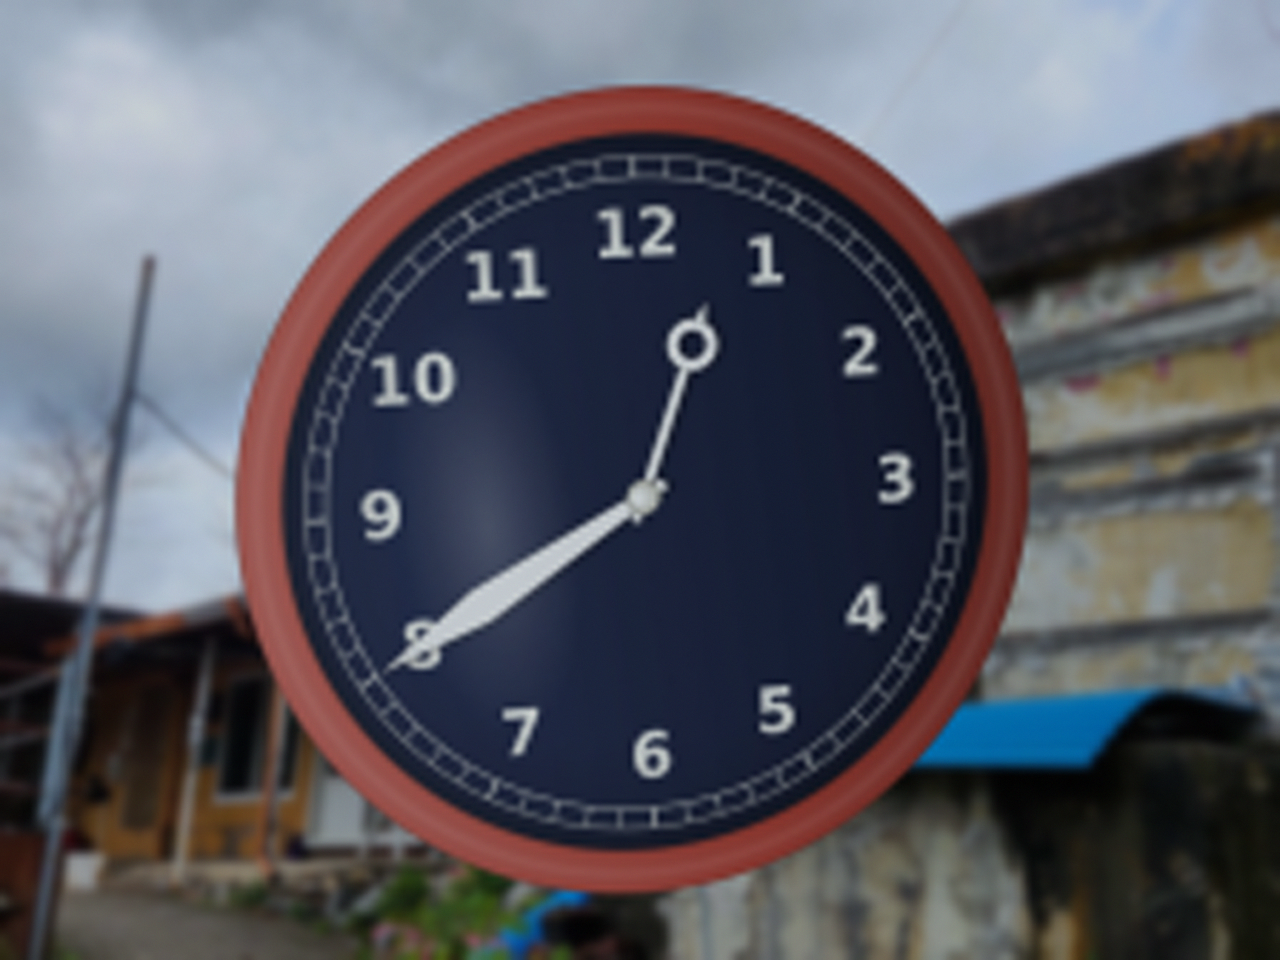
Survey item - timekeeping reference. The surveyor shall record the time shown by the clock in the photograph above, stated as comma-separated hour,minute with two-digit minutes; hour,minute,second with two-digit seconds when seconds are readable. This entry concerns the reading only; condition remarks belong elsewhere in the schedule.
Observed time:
12,40
